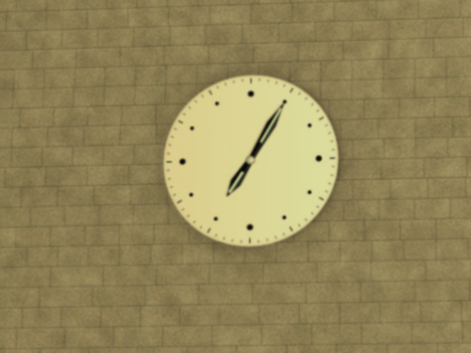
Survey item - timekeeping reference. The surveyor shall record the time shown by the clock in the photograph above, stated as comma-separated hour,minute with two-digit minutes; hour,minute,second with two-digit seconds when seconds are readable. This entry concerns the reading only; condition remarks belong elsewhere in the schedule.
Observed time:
7,05
